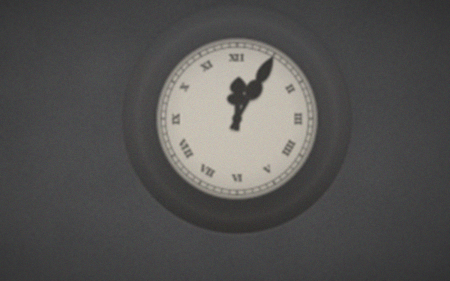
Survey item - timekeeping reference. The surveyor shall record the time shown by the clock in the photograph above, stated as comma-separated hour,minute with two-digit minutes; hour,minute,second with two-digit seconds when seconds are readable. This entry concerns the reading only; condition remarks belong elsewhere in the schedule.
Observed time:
12,05
